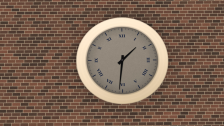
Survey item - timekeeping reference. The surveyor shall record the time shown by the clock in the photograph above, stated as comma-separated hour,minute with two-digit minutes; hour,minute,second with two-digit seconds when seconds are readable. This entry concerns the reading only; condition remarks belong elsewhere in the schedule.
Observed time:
1,31
